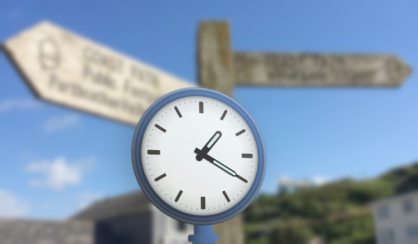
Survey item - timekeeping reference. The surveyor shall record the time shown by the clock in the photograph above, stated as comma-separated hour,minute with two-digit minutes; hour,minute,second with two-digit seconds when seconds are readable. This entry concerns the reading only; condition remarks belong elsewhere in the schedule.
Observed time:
1,20
